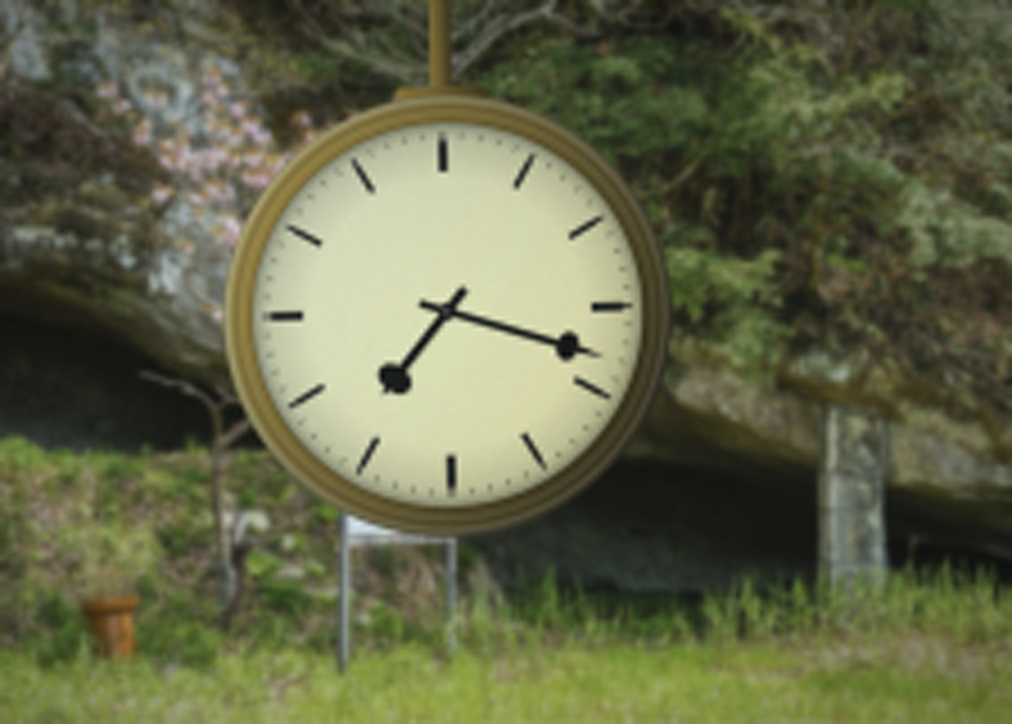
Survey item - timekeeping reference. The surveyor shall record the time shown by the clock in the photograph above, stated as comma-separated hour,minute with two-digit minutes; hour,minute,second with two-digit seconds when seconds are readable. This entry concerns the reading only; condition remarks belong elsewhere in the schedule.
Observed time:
7,18
